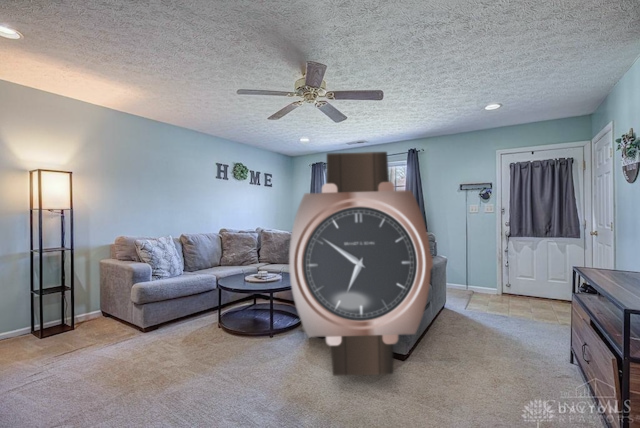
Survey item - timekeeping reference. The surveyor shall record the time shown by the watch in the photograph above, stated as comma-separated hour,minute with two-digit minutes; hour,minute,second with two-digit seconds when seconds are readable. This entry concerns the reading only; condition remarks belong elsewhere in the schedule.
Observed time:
6,51
